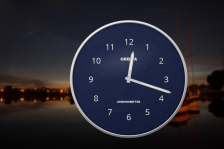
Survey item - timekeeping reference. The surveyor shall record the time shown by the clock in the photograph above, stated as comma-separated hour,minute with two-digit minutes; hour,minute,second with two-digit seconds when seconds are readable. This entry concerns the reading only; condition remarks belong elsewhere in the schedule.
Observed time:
12,18
